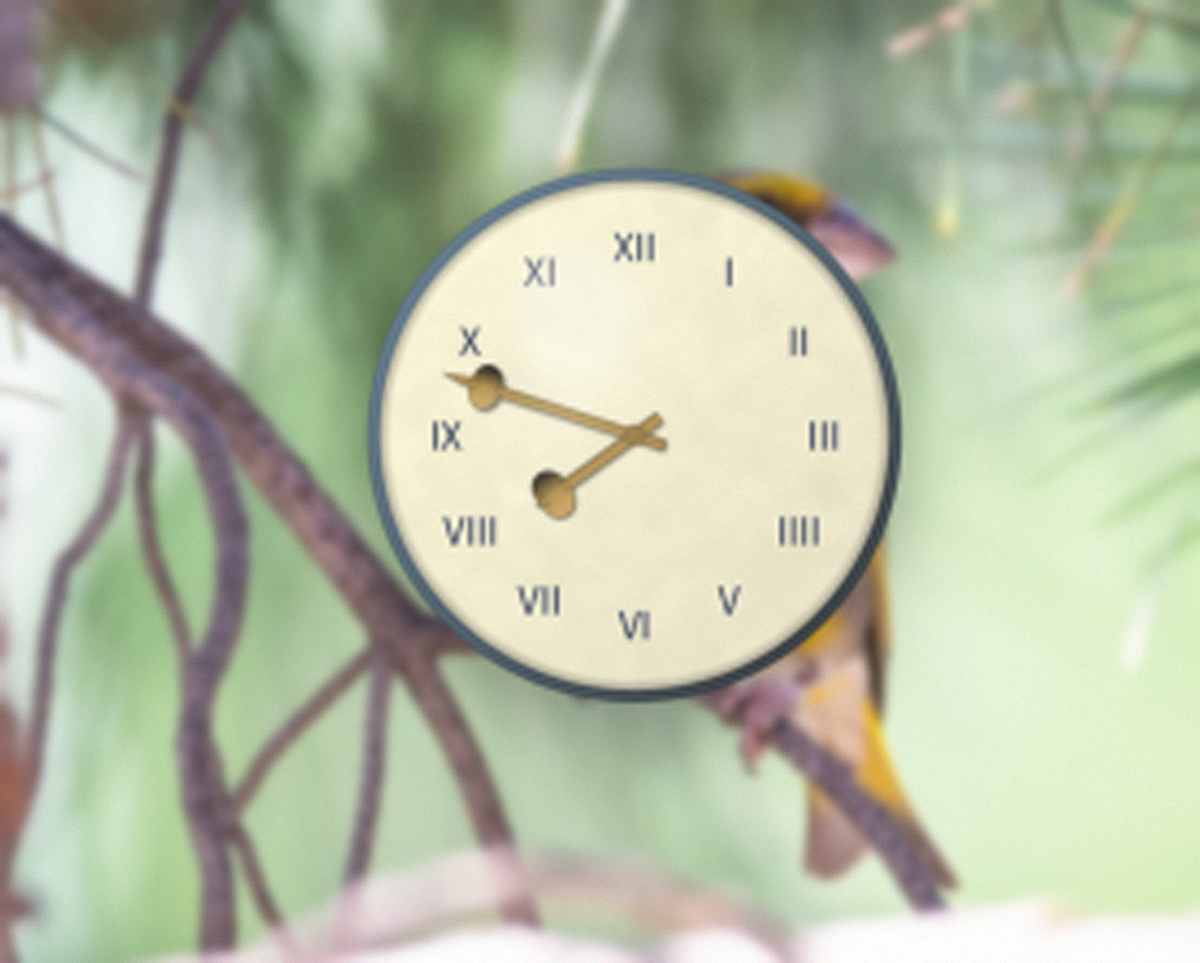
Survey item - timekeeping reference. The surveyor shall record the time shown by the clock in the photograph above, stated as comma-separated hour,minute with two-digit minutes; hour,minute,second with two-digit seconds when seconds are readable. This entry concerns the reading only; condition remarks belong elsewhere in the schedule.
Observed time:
7,48
